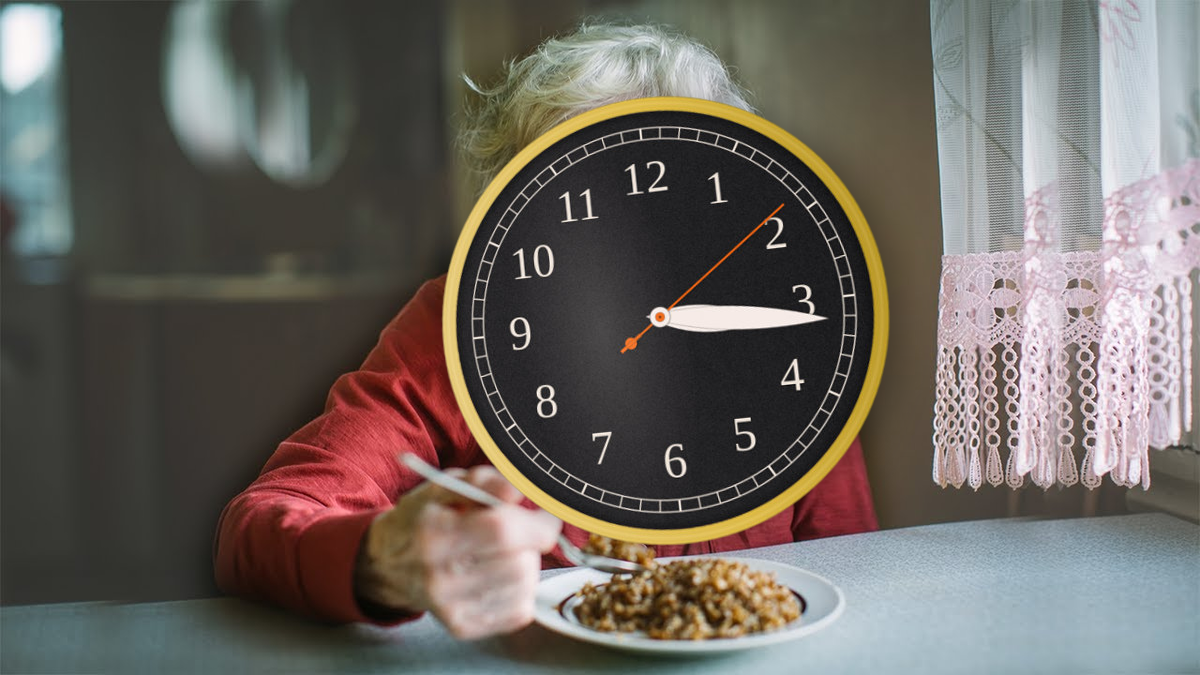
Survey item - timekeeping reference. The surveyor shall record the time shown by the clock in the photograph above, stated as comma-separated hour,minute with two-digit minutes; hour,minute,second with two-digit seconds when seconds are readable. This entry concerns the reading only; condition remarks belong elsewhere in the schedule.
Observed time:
3,16,09
